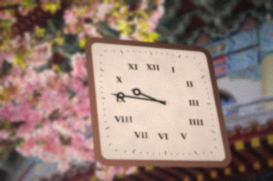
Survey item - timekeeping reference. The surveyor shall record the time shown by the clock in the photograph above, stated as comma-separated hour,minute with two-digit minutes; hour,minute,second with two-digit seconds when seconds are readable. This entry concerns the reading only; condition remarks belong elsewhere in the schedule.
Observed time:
9,46
